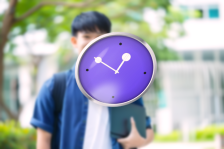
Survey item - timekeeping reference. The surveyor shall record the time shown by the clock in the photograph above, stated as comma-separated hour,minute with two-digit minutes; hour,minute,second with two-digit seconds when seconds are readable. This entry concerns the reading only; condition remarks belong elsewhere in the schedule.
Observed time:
12,50
